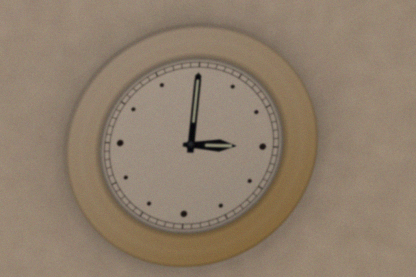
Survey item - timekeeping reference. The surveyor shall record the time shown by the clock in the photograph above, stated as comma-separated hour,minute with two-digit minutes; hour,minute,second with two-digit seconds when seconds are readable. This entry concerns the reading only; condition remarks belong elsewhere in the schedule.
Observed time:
3,00
